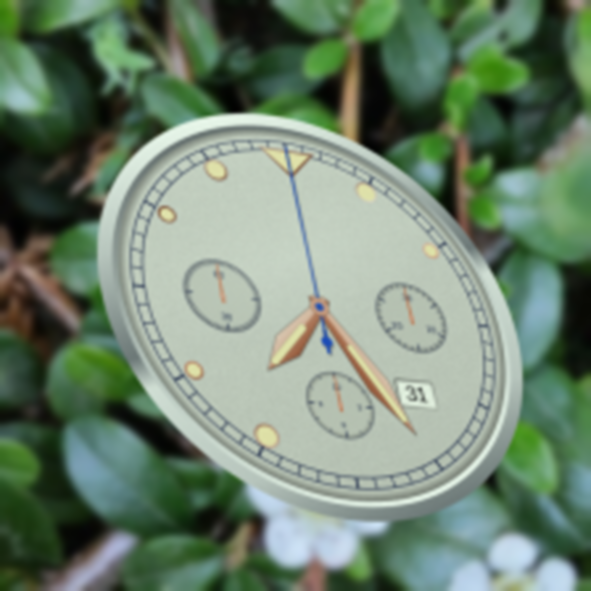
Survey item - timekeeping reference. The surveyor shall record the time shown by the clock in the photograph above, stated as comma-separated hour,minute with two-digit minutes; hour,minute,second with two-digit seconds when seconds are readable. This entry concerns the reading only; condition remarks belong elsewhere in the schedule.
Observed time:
7,25
